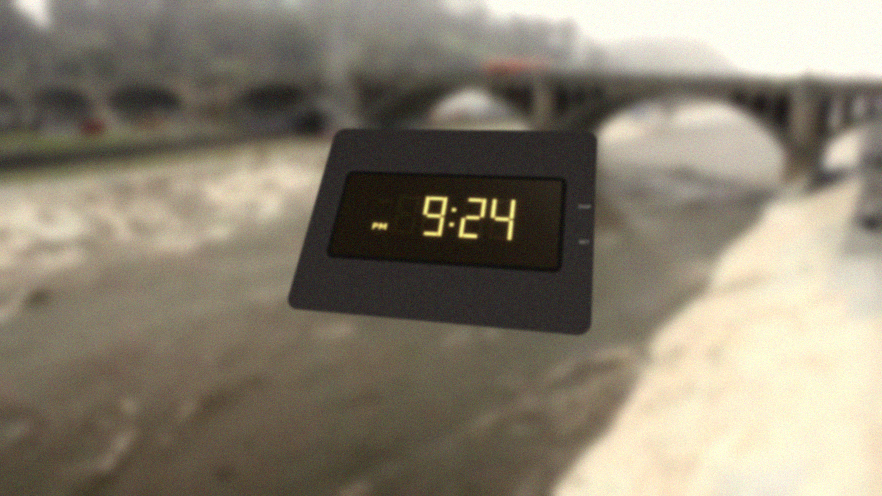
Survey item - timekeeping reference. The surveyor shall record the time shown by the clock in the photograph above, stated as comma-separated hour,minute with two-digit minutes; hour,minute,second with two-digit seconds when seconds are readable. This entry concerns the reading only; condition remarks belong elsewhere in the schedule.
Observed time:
9,24
